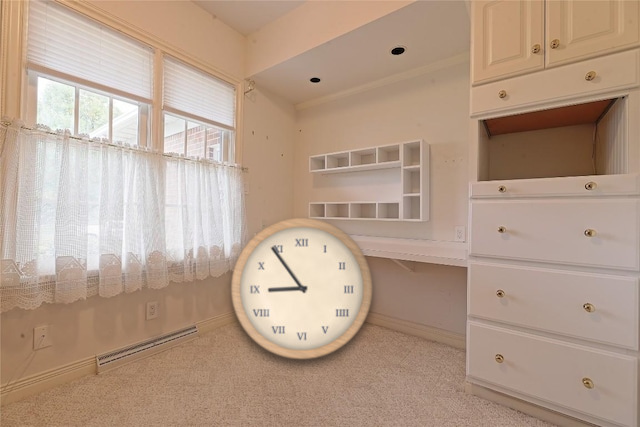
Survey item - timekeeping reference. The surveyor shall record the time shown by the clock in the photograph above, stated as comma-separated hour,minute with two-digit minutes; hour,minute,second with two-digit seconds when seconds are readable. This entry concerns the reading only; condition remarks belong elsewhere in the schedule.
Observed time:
8,54
